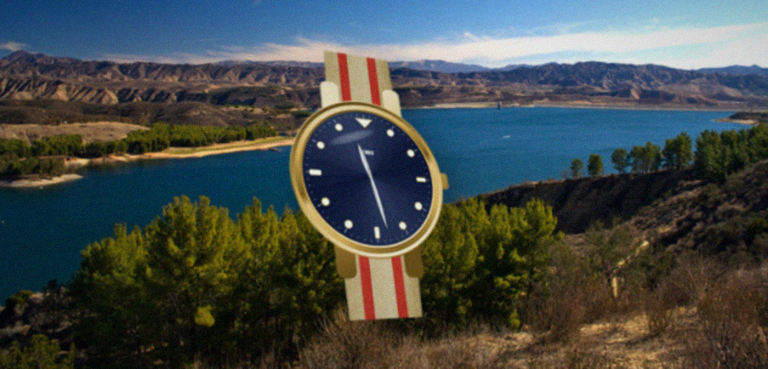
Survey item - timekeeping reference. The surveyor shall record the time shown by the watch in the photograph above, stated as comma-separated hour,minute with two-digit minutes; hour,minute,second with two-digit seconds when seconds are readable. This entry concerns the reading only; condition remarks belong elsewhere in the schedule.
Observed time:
11,28
